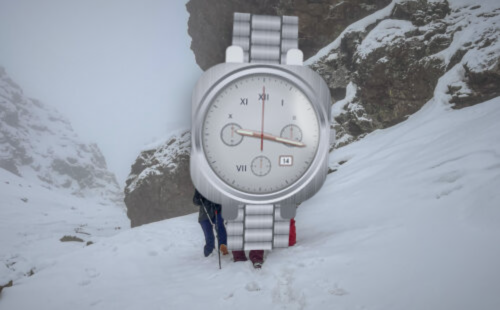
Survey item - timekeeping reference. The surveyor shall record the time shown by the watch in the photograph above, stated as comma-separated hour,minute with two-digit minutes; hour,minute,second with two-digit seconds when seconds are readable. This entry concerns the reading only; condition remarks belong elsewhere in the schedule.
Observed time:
9,17
